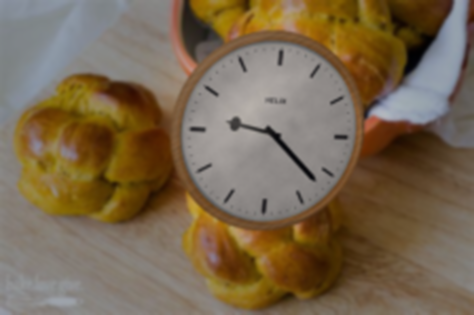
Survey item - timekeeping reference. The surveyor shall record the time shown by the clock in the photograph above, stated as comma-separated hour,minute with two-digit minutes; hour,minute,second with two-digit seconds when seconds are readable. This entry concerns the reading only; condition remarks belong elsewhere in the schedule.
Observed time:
9,22
